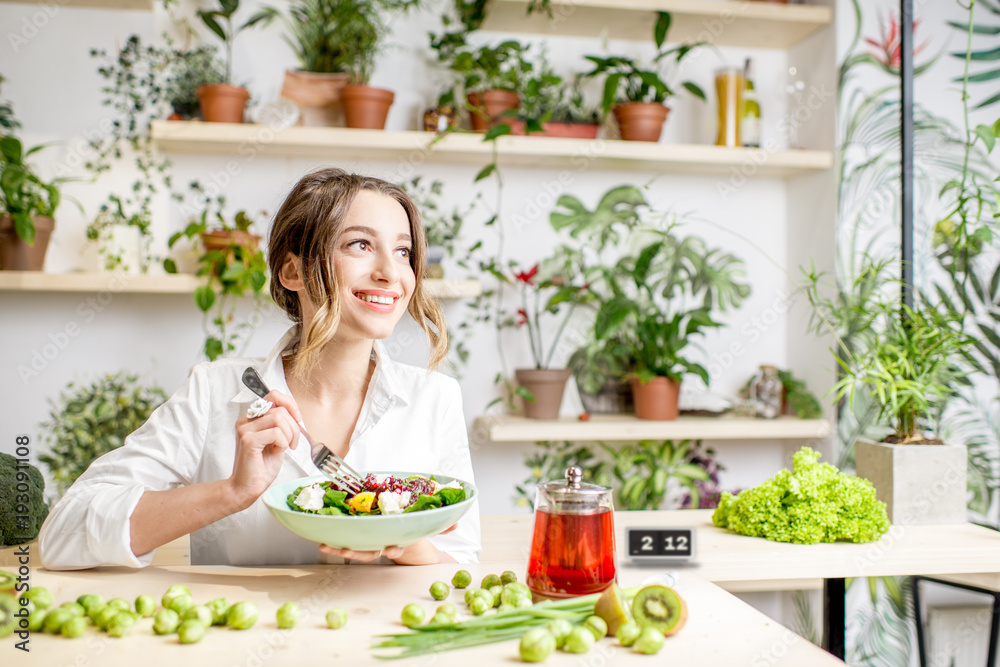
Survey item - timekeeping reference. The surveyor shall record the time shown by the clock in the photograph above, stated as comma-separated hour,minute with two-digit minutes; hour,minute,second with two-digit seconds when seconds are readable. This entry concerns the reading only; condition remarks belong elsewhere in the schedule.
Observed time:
2,12
